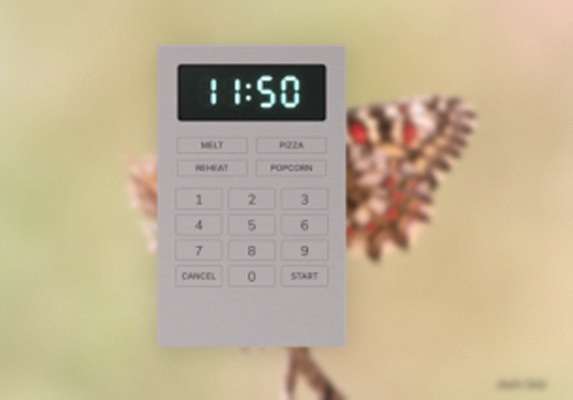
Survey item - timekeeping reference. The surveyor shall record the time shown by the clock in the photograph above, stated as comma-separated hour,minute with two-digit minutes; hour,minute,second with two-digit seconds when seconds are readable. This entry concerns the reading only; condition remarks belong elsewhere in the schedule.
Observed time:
11,50
